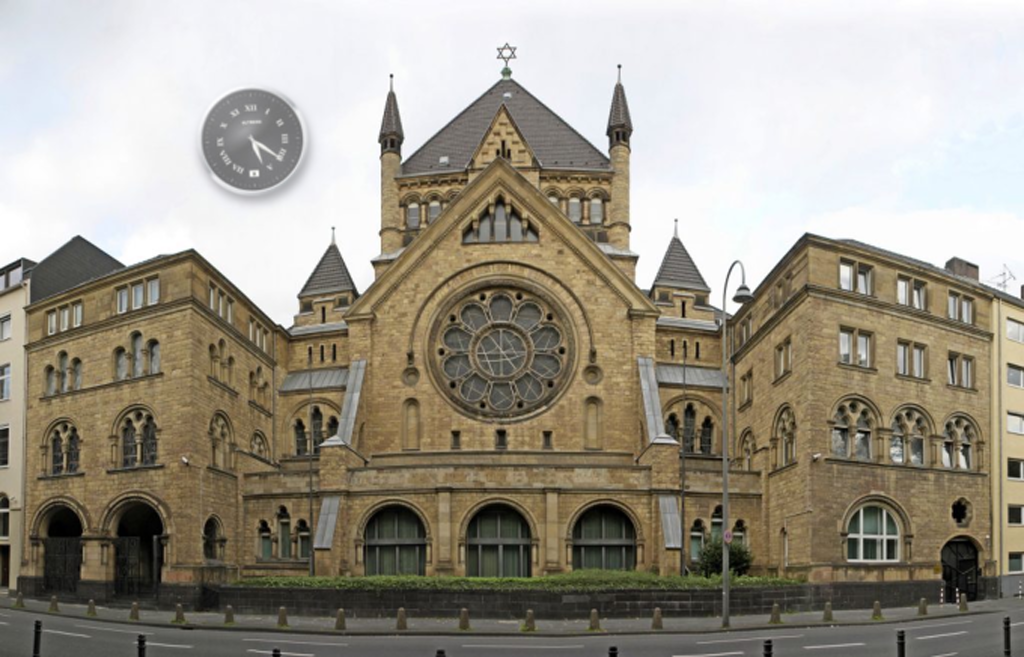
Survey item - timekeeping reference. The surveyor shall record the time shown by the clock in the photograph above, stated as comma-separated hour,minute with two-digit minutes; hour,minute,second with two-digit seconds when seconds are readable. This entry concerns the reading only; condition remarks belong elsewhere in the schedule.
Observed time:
5,21
